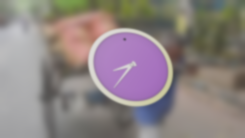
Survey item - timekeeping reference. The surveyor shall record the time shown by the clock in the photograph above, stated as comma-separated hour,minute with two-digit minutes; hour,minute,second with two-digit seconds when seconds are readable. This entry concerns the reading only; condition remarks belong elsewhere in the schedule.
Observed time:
8,38
